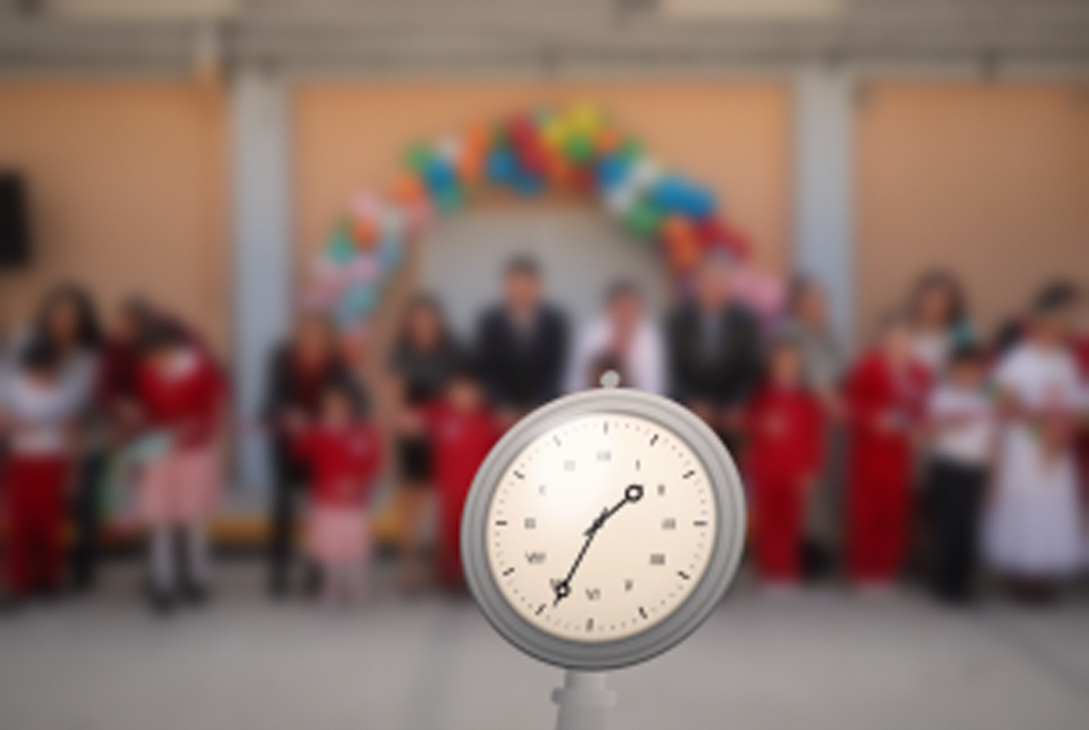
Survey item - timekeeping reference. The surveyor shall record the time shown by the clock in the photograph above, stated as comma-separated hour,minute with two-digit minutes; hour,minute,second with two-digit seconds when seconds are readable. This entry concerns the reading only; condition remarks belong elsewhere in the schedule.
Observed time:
1,34
